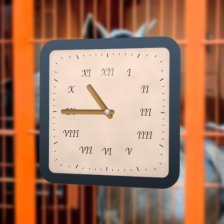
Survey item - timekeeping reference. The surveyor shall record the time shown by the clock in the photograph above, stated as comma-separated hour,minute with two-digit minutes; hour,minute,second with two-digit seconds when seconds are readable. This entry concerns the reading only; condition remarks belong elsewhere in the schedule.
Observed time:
10,45
